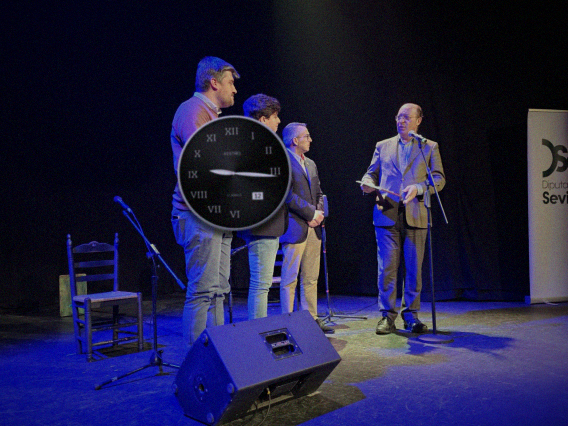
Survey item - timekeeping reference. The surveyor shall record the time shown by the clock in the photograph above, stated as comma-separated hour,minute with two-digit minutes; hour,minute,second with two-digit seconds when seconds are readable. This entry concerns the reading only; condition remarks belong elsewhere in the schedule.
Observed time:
9,16
